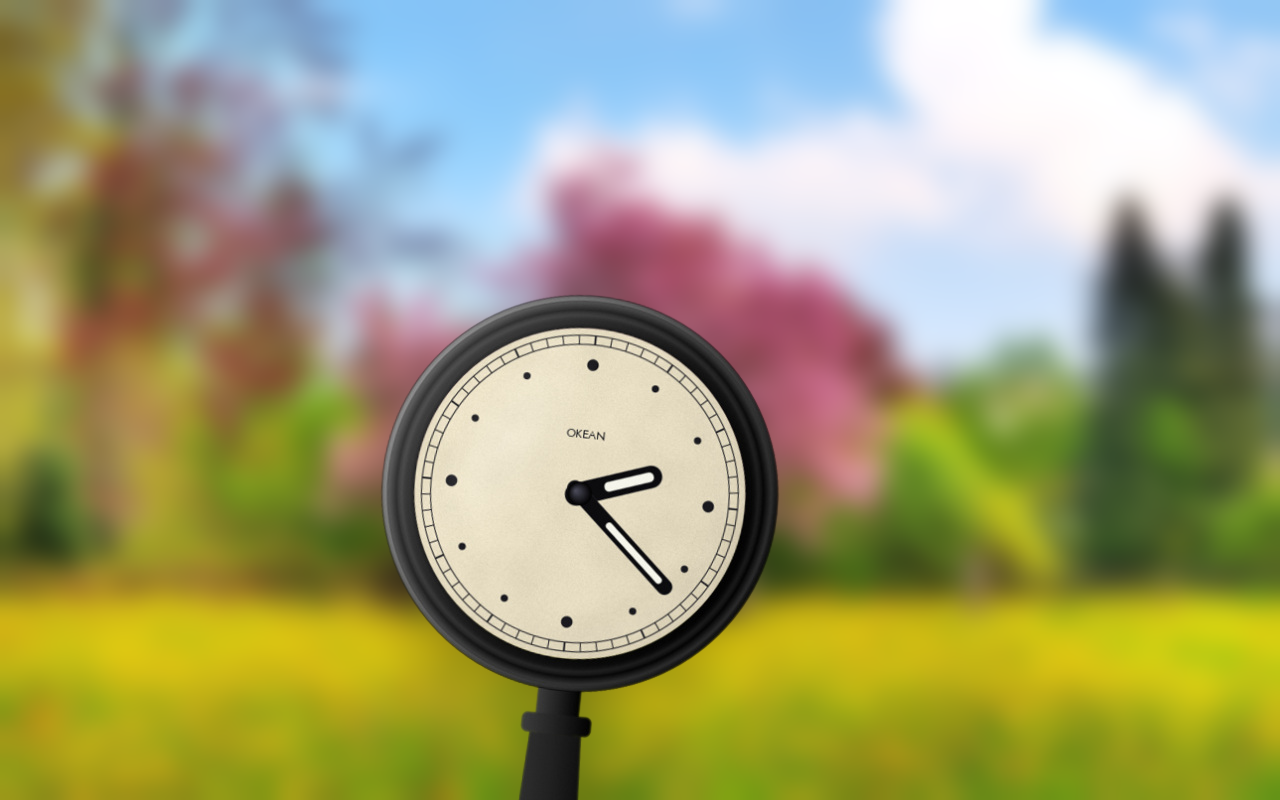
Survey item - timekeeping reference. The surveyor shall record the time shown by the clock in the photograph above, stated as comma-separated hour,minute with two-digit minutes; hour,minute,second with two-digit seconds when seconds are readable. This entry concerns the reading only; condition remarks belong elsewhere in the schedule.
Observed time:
2,22
